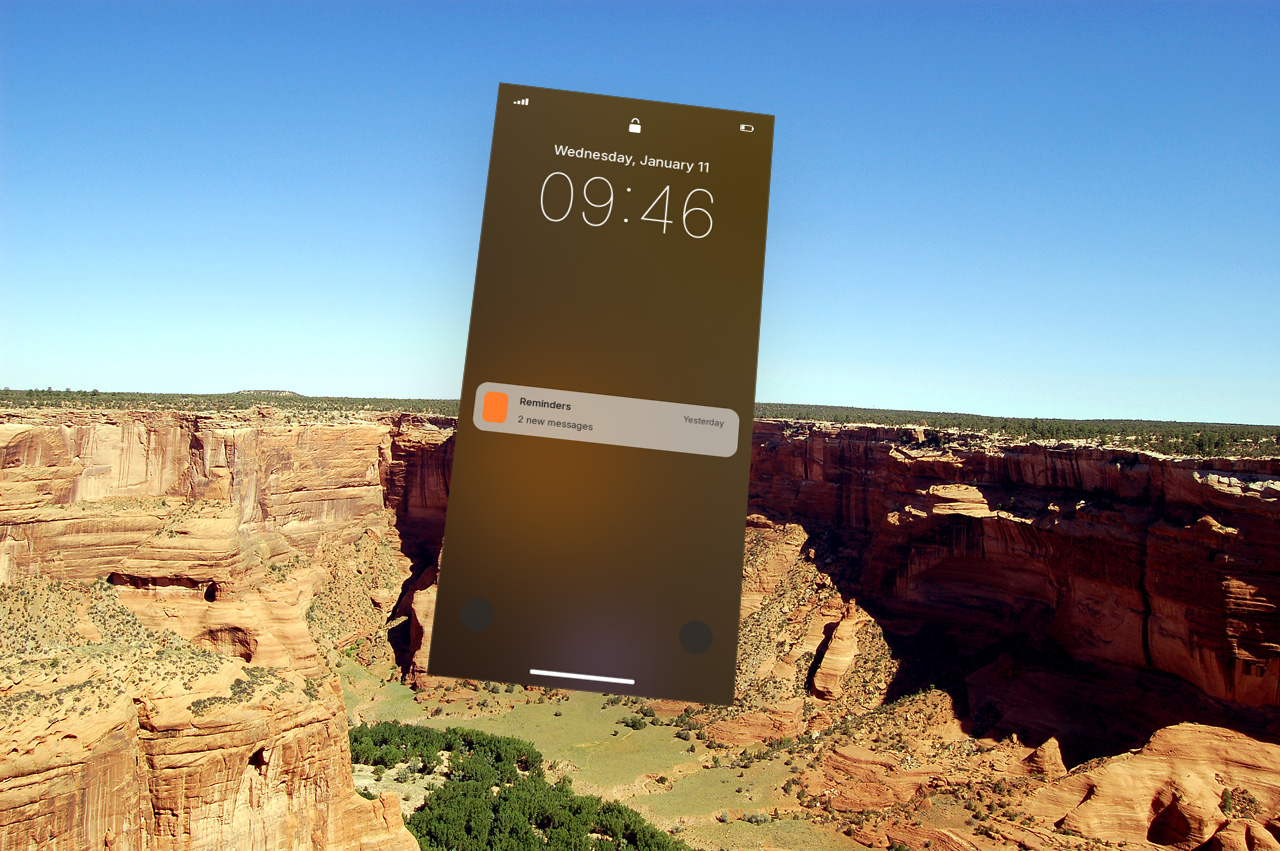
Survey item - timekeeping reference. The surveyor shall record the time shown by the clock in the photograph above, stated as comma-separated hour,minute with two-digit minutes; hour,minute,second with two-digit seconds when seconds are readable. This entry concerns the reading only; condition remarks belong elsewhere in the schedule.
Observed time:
9,46
